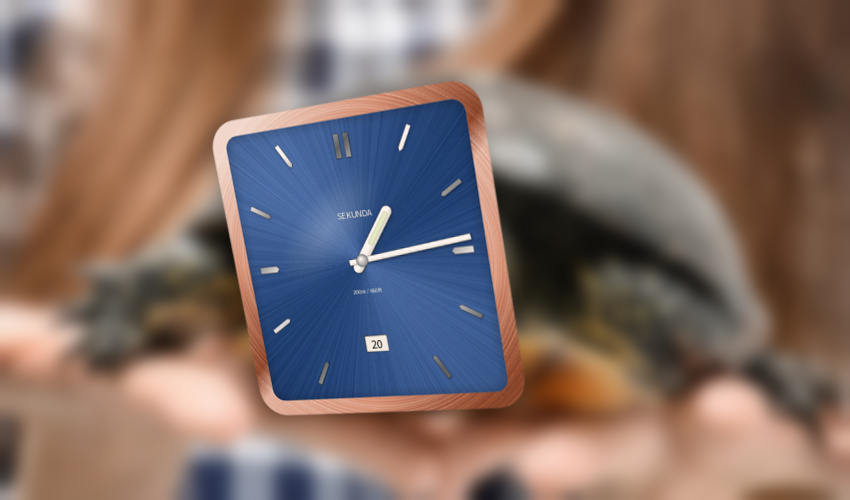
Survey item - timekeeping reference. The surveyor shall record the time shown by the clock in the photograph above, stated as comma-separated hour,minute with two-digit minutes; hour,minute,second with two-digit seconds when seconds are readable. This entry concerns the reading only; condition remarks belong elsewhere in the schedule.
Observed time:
1,14
